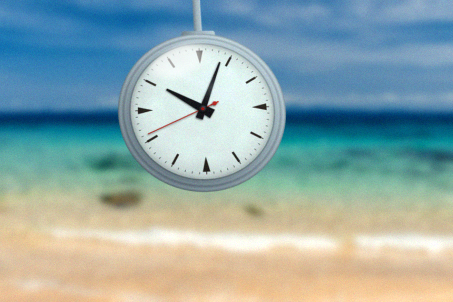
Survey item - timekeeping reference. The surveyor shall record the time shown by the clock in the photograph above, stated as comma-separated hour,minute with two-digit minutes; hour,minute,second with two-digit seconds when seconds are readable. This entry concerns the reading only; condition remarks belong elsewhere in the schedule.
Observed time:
10,03,41
